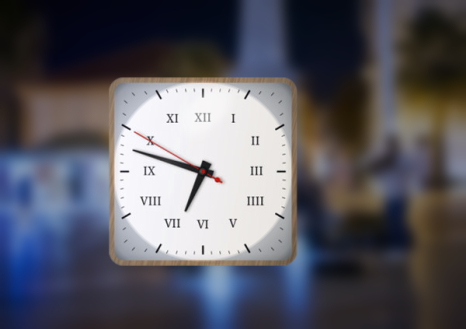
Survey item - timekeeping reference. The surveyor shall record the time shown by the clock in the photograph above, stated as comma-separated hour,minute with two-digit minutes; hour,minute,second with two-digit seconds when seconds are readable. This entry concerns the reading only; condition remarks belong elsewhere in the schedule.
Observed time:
6,47,50
